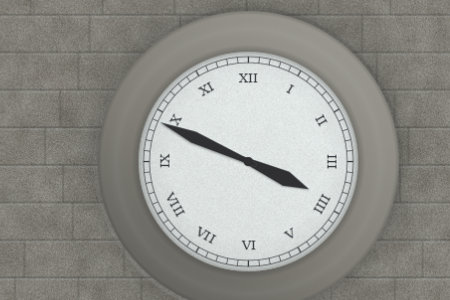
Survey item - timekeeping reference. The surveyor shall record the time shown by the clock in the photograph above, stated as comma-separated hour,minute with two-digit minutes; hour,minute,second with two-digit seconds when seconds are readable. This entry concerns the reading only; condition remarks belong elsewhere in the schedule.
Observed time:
3,49
